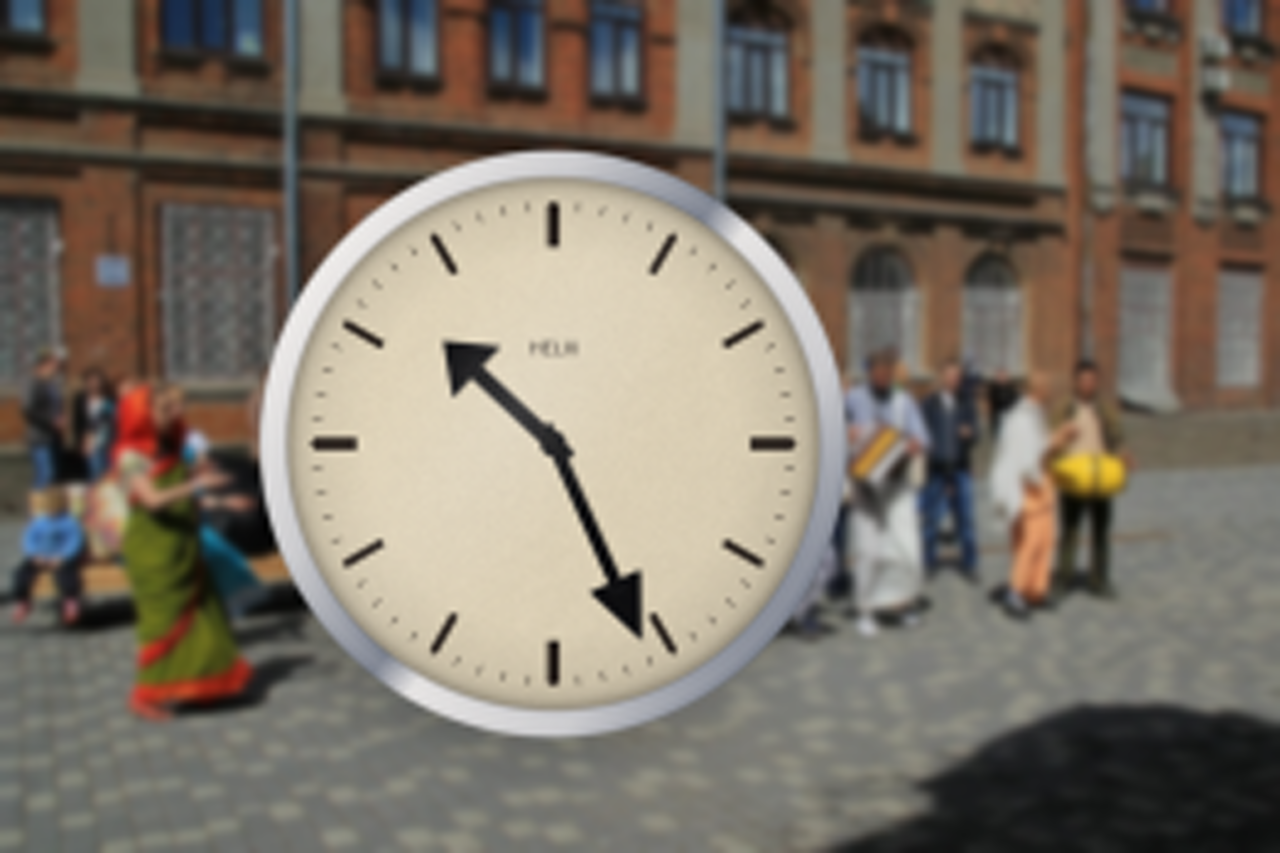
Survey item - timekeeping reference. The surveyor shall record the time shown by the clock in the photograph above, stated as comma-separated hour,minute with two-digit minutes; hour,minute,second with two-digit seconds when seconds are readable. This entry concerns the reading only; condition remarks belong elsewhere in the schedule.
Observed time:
10,26
